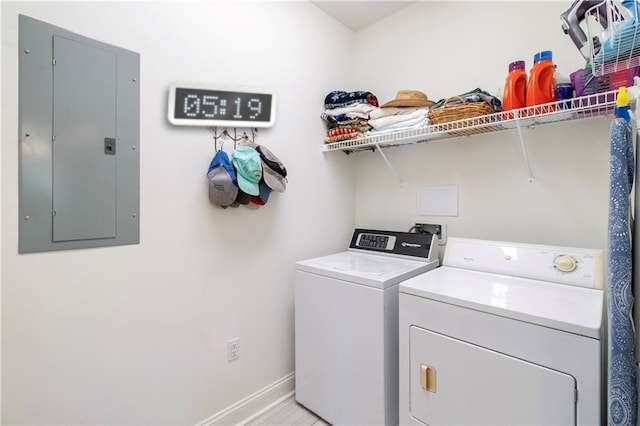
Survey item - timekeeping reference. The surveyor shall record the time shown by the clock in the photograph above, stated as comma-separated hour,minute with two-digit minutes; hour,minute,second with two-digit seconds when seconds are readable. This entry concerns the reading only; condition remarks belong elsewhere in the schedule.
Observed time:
5,19
